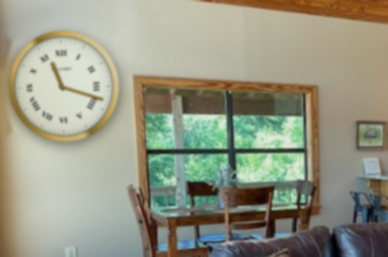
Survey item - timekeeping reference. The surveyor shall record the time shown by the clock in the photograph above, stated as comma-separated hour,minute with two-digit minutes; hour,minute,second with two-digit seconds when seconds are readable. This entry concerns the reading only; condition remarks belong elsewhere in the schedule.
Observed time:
11,18
